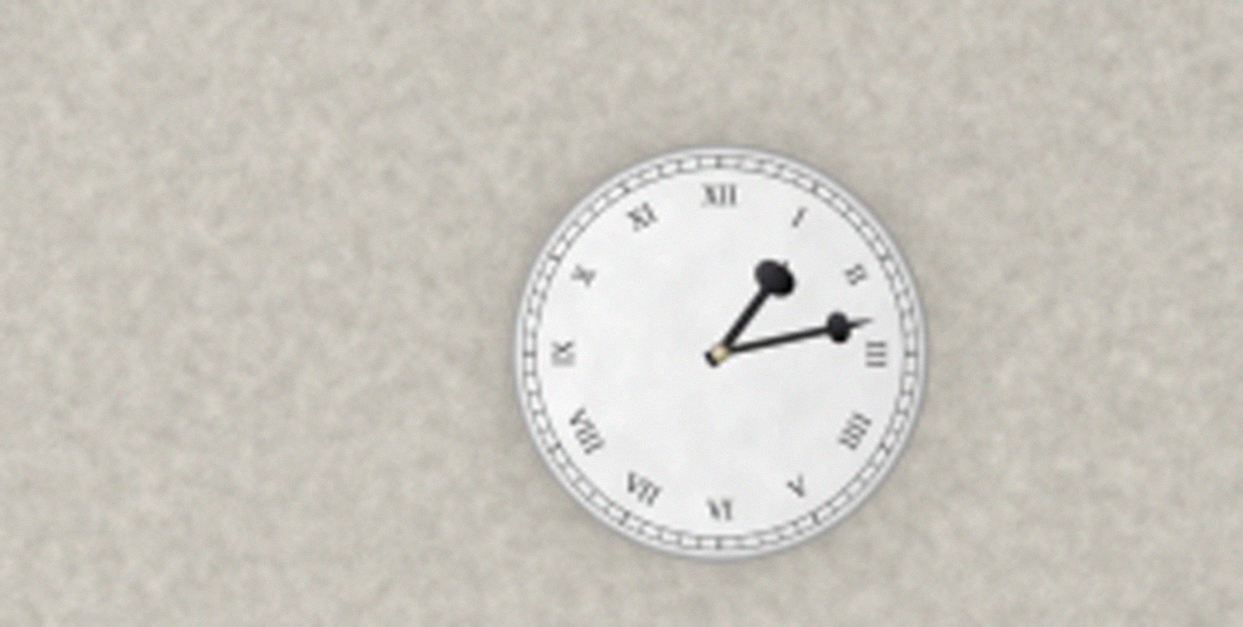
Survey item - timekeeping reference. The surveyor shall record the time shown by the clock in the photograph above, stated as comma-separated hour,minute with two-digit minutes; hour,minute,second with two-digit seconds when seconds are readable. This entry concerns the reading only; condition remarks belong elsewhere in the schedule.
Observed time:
1,13
